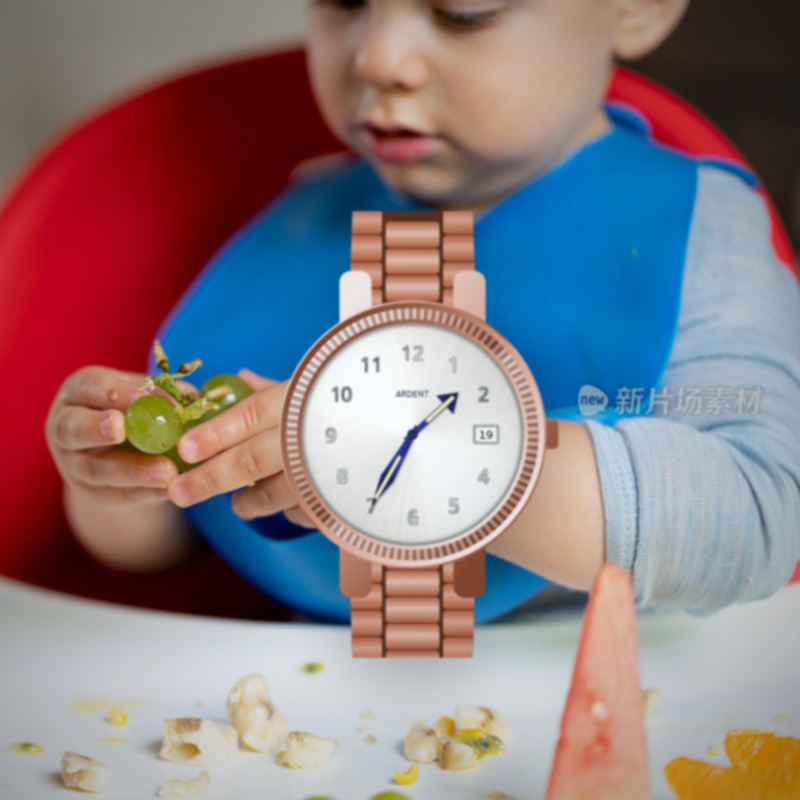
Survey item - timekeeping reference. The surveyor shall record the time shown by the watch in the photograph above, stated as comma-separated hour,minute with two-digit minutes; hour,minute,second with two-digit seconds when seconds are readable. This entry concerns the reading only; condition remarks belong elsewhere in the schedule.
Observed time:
1,35
